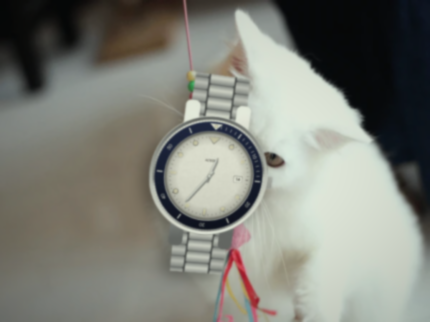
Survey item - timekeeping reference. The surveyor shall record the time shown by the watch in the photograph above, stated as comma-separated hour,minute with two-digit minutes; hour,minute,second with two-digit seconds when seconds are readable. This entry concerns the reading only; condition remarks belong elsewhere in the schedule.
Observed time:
12,36
